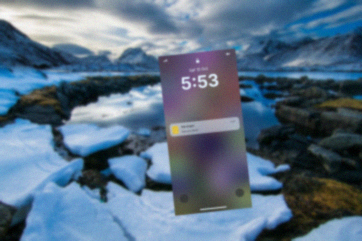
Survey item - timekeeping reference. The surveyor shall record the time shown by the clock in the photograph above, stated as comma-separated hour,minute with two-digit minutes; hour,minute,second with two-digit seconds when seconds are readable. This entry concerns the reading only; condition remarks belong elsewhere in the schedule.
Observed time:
5,53
